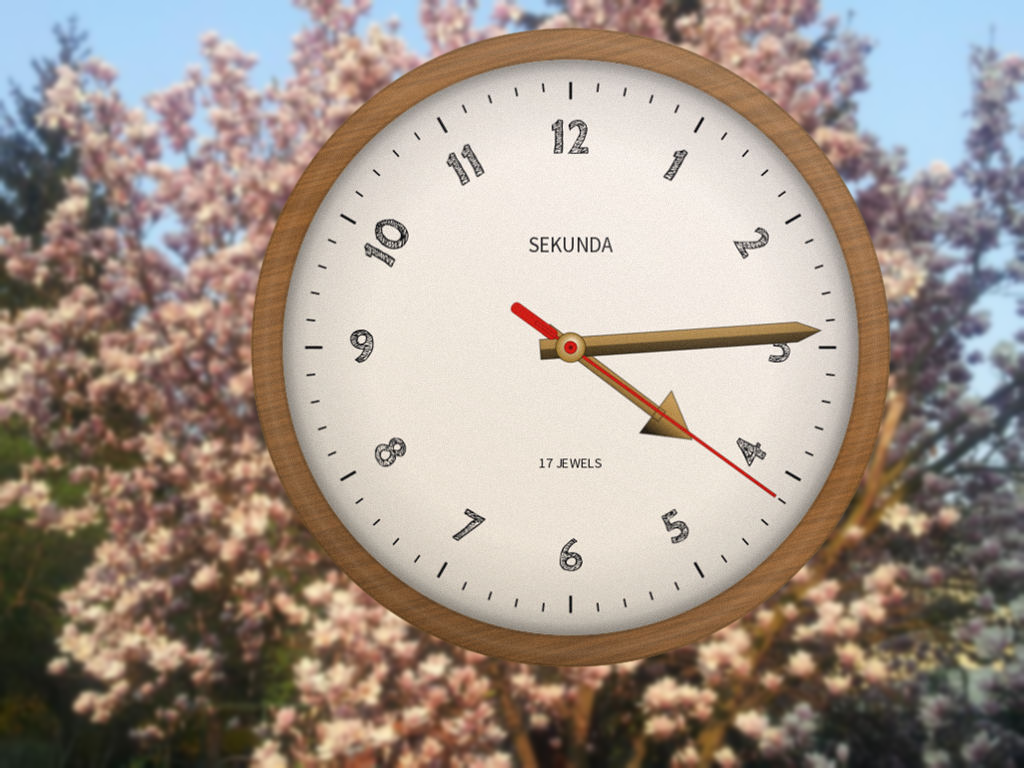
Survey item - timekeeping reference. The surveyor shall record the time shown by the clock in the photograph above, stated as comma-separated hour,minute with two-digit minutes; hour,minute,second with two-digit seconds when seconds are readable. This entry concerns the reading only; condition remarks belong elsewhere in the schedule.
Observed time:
4,14,21
